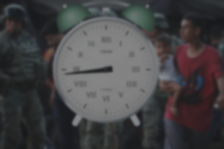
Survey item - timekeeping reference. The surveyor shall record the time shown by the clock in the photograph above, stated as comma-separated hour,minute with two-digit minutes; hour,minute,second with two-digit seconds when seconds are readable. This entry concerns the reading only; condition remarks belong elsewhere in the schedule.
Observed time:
8,44
